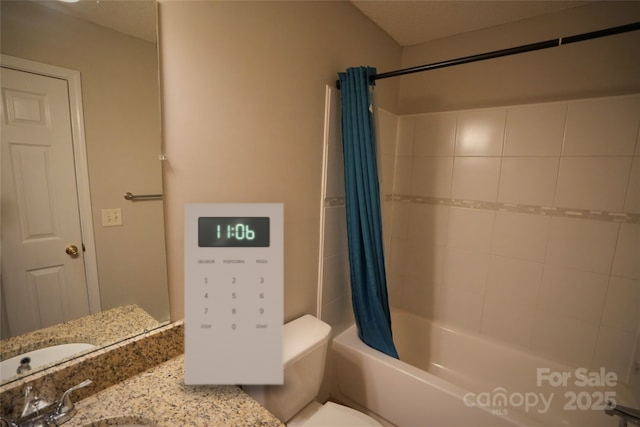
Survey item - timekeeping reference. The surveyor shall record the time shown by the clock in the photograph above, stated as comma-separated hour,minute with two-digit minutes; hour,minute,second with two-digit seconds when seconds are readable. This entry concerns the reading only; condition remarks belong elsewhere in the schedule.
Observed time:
11,06
